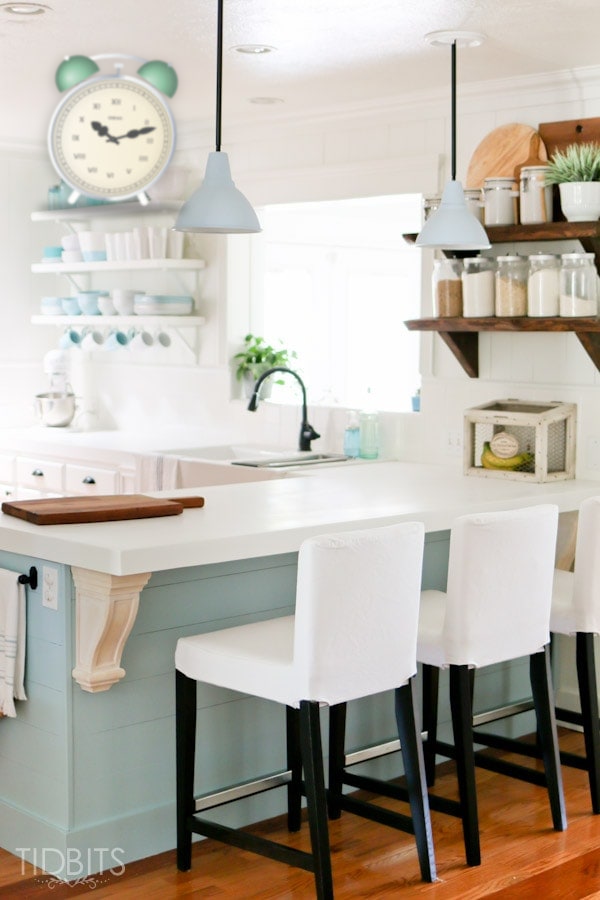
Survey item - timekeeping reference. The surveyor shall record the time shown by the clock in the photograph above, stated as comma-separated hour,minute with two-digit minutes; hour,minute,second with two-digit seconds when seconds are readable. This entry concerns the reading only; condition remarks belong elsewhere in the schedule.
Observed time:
10,12
